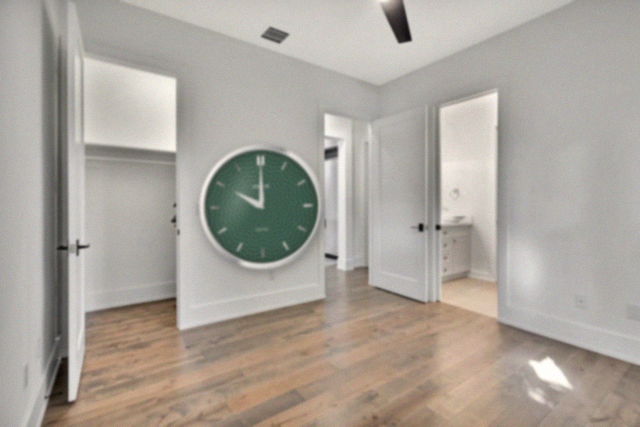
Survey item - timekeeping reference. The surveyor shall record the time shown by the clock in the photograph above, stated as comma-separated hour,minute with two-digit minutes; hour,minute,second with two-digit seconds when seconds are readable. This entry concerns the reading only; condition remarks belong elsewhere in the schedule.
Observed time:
10,00
